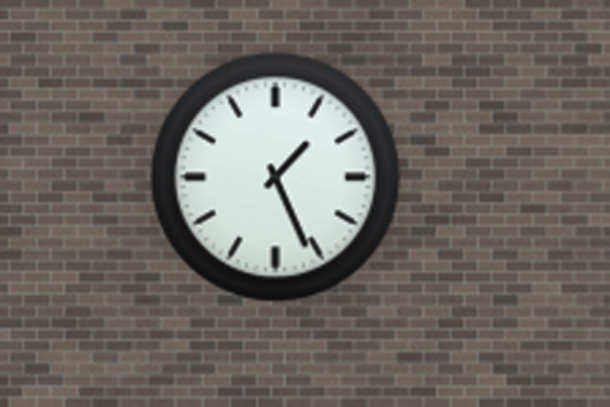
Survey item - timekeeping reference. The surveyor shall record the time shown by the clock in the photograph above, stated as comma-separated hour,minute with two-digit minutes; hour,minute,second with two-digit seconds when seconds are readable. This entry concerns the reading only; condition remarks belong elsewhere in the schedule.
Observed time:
1,26
